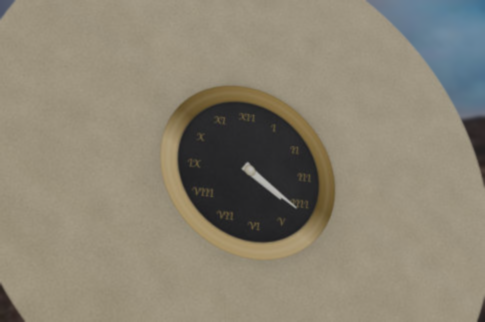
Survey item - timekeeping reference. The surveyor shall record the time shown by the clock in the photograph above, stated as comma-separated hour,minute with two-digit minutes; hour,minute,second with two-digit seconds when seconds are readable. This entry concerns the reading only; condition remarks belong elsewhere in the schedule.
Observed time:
4,21
